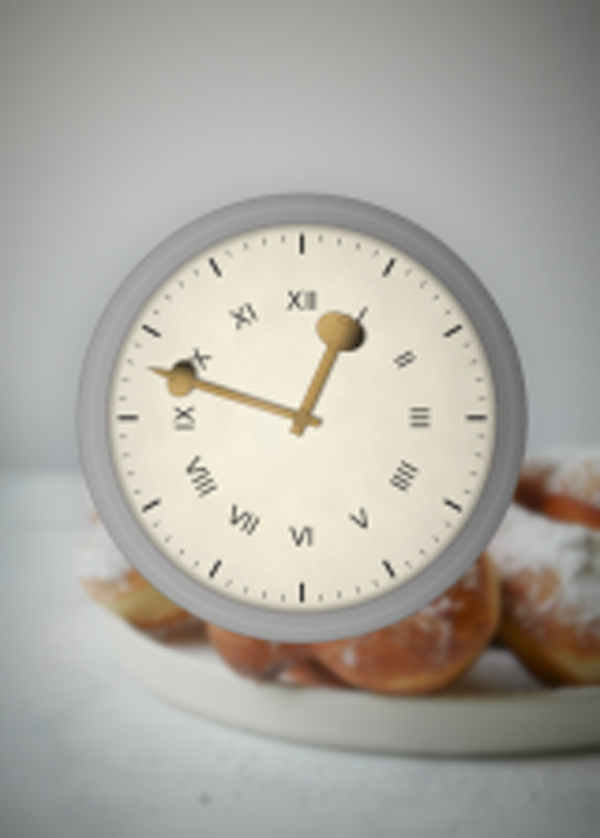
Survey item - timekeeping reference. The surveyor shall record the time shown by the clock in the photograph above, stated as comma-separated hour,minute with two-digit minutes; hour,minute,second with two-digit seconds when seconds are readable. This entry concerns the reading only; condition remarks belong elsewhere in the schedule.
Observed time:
12,48
